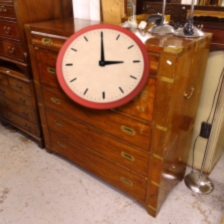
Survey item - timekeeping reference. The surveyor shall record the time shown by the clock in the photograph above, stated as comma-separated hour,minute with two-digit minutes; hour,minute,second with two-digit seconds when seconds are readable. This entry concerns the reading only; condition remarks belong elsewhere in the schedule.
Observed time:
3,00
